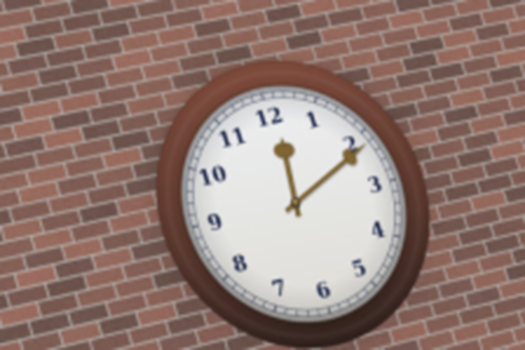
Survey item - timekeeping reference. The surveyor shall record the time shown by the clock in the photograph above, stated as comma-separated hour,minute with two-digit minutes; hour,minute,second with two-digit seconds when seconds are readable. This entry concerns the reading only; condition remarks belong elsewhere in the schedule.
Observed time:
12,11
